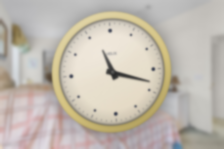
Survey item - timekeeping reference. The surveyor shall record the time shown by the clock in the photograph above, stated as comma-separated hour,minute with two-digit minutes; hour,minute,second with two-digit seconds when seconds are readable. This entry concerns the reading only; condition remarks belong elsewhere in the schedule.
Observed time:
11,18
